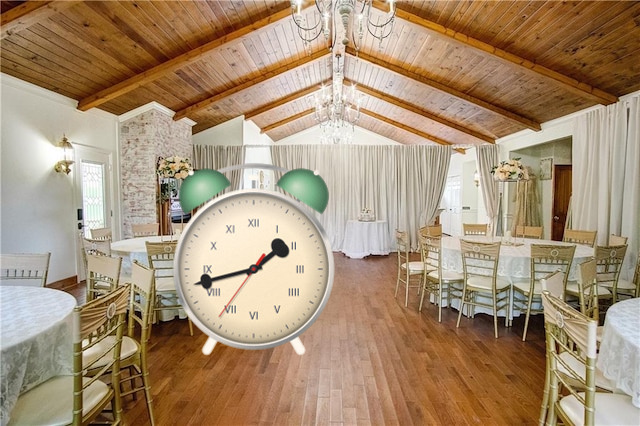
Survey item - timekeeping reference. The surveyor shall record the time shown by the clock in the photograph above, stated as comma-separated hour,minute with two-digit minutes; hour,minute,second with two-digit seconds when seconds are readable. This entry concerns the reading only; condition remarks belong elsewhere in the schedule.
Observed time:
1,42,36
